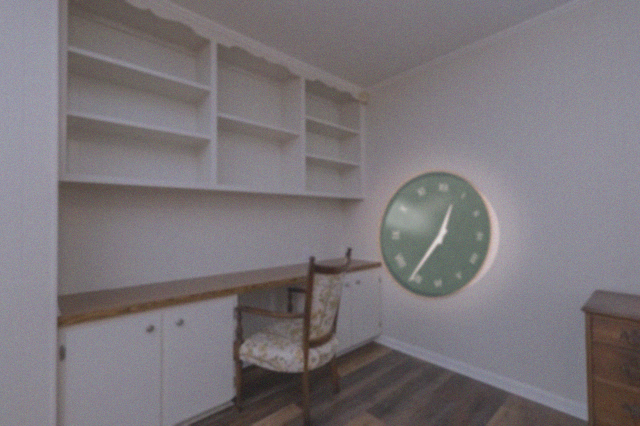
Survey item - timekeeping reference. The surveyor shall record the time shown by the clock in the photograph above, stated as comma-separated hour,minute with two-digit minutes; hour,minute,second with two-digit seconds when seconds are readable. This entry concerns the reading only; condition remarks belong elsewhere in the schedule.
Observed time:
12,36
